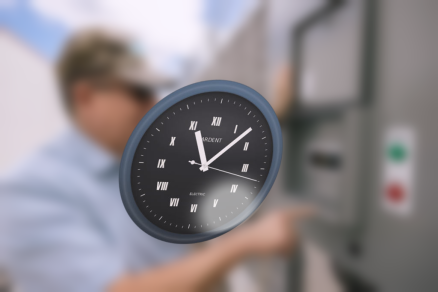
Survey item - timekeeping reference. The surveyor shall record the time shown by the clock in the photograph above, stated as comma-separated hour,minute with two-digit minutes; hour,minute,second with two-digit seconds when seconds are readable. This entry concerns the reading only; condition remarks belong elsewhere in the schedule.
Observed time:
11,07,17
